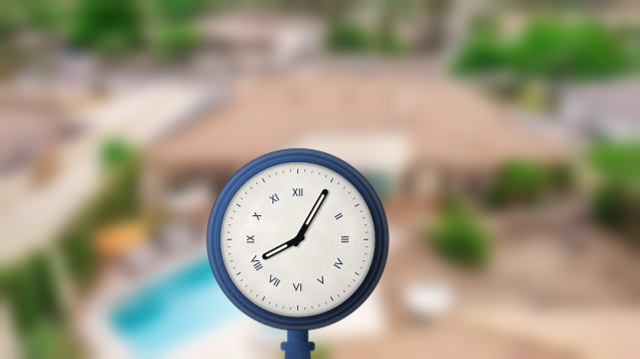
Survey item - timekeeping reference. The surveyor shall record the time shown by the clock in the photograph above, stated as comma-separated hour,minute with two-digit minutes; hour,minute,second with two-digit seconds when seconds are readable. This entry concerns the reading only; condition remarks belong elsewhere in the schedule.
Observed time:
8,05
